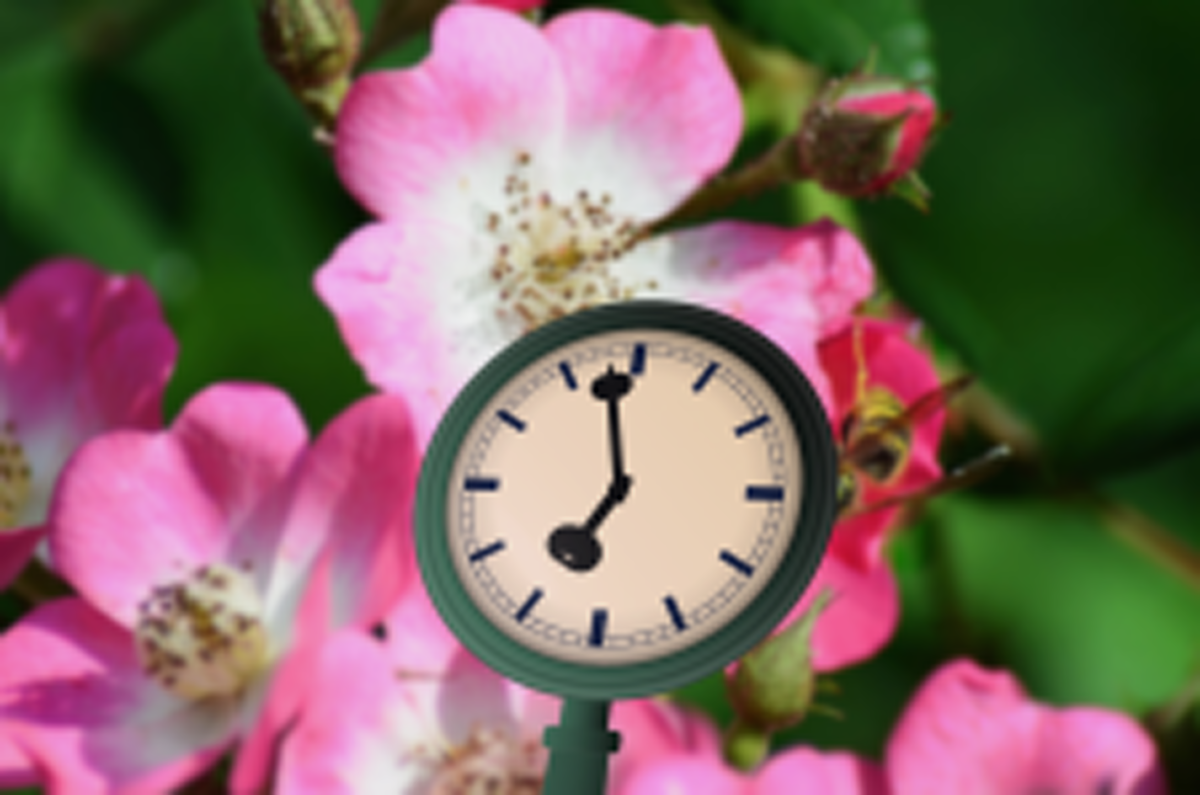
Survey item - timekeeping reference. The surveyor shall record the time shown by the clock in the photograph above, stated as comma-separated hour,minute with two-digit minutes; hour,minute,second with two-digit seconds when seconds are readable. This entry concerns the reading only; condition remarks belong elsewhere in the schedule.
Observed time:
6,58
